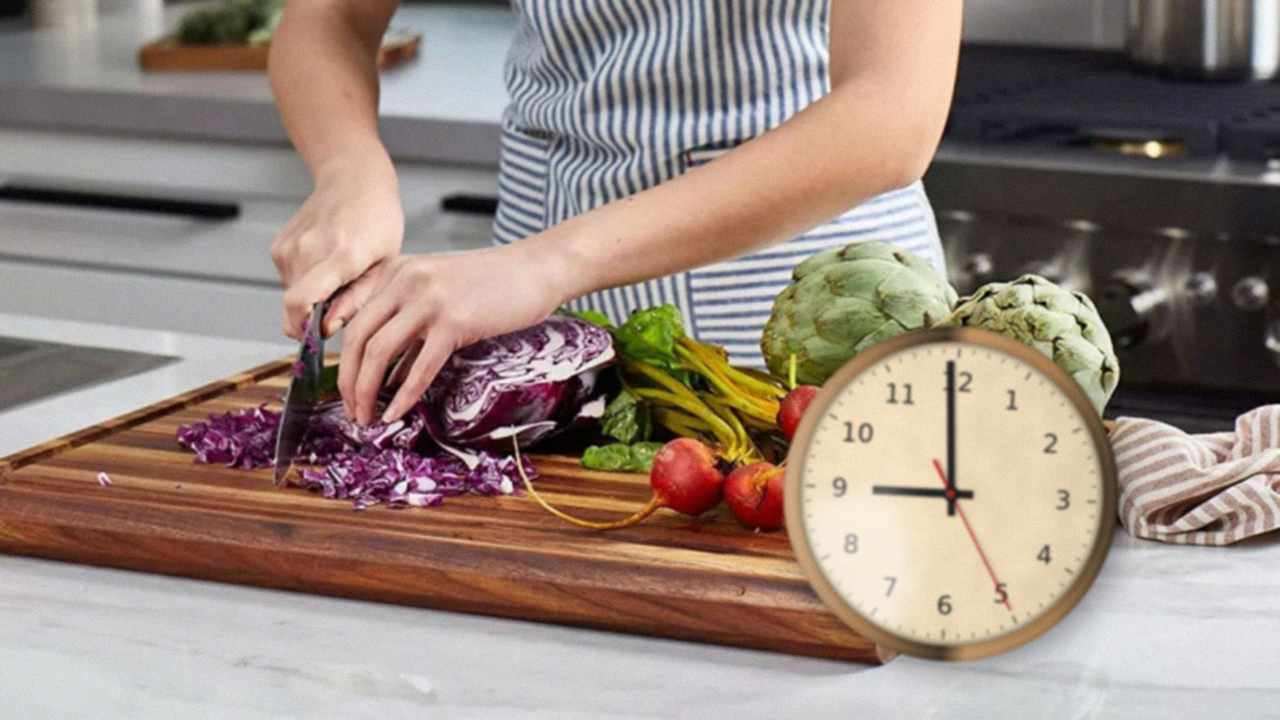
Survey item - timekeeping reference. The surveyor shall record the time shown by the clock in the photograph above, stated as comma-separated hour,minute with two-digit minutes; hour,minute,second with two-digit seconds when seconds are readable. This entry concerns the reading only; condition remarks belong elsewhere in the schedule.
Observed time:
8,59,25
